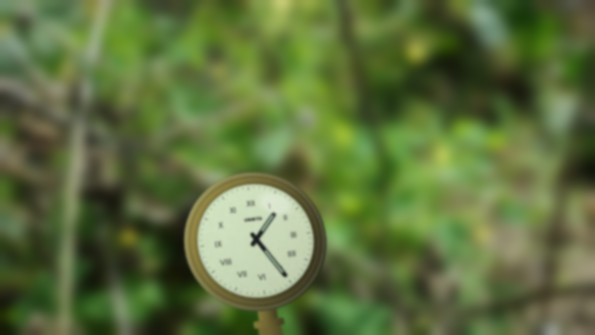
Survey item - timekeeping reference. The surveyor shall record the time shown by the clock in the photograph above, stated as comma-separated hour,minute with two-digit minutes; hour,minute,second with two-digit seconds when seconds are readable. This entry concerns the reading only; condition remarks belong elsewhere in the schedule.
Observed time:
1,25
